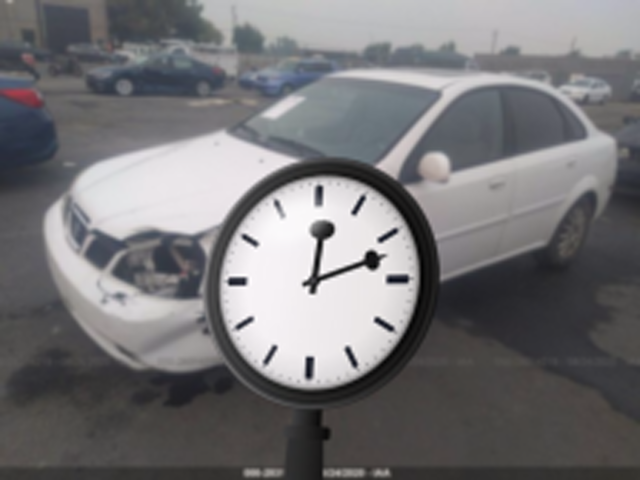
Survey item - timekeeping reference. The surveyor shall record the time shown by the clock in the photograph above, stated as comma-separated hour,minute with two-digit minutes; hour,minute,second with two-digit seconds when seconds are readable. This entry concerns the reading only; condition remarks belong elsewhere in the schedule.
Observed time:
12,12
